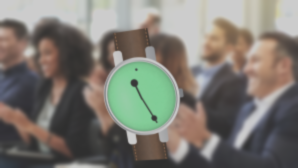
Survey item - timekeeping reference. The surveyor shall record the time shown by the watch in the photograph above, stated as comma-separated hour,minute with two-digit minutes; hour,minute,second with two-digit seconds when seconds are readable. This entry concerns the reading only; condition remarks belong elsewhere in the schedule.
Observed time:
11,26
